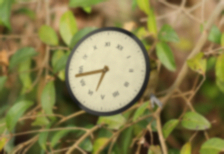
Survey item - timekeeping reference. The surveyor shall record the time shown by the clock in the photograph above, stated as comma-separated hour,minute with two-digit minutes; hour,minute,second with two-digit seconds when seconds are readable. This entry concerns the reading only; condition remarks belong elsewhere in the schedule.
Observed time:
5,38
